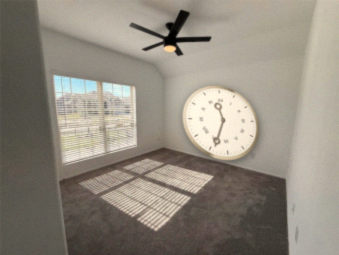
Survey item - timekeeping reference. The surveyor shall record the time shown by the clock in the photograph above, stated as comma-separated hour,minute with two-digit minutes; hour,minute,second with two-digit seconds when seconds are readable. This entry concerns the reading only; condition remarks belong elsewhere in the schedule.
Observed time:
11,34
